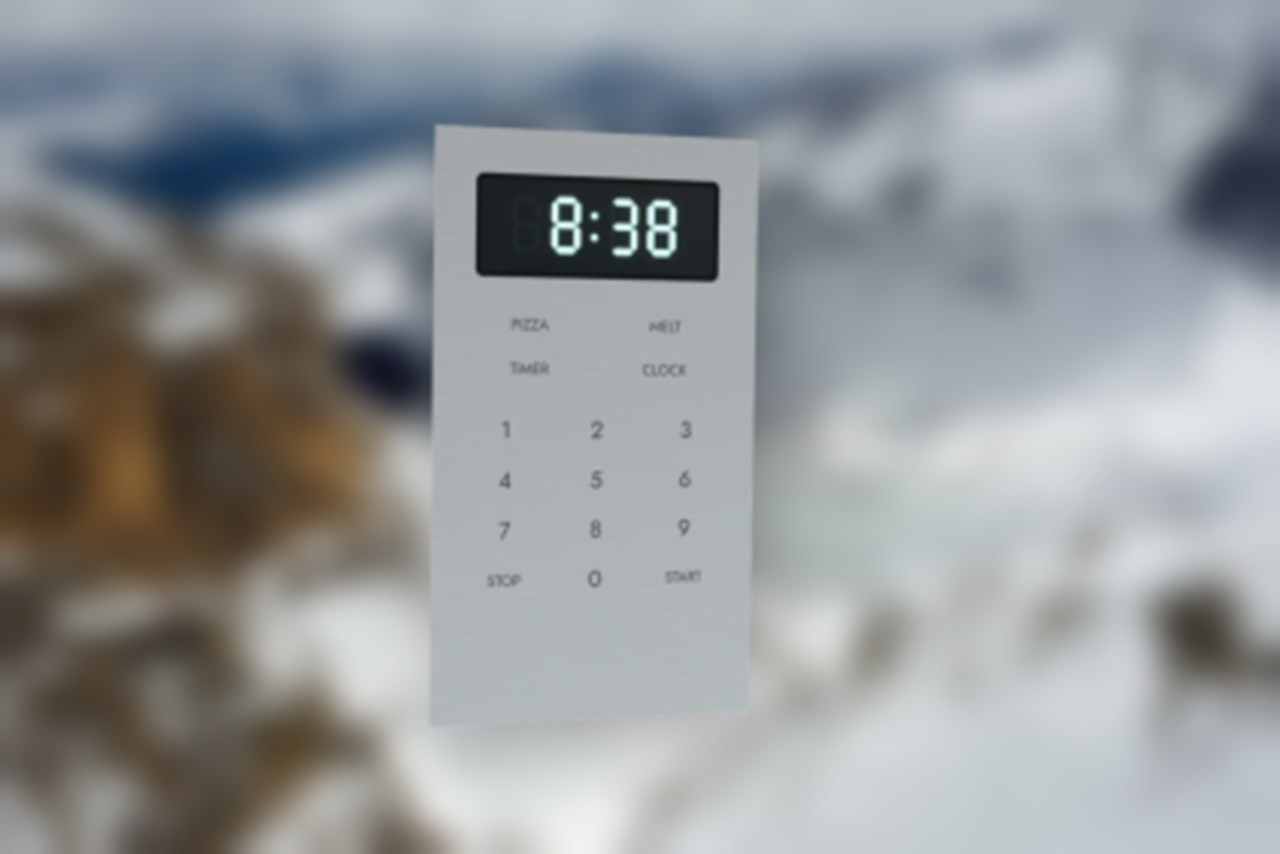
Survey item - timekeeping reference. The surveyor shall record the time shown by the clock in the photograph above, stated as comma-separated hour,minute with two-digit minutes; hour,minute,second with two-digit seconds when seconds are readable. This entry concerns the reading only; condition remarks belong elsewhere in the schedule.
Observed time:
8,38
